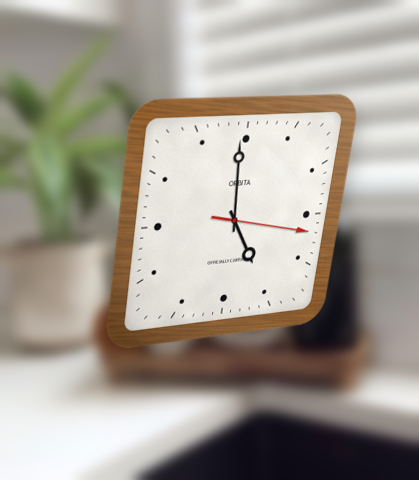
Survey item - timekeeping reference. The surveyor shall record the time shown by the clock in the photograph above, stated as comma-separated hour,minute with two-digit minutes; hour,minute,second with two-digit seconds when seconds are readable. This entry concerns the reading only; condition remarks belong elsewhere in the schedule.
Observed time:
4,59,17
